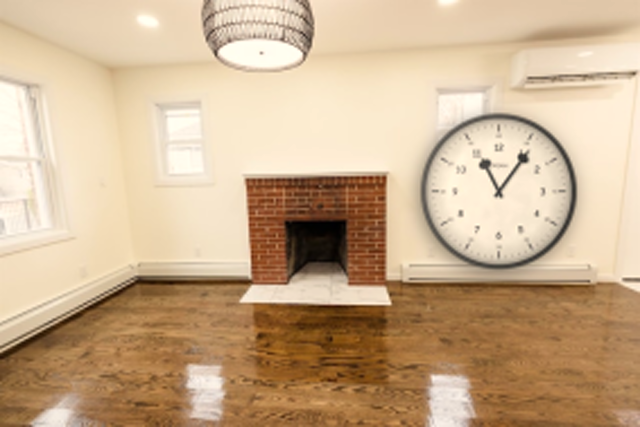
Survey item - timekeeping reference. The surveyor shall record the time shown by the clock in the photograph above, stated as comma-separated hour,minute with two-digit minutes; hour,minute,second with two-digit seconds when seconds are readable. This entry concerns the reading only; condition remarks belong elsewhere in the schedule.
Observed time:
11,06
